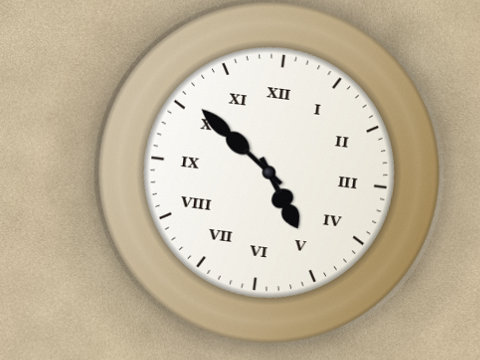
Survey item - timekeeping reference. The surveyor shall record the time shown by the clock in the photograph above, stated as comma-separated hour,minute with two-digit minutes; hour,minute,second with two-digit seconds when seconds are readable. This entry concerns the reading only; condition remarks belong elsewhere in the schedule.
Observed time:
4,51
